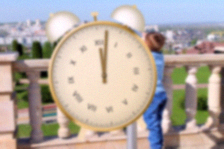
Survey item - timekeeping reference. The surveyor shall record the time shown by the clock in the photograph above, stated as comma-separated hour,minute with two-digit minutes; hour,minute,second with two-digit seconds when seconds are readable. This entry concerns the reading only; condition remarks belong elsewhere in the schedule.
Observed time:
12,02
